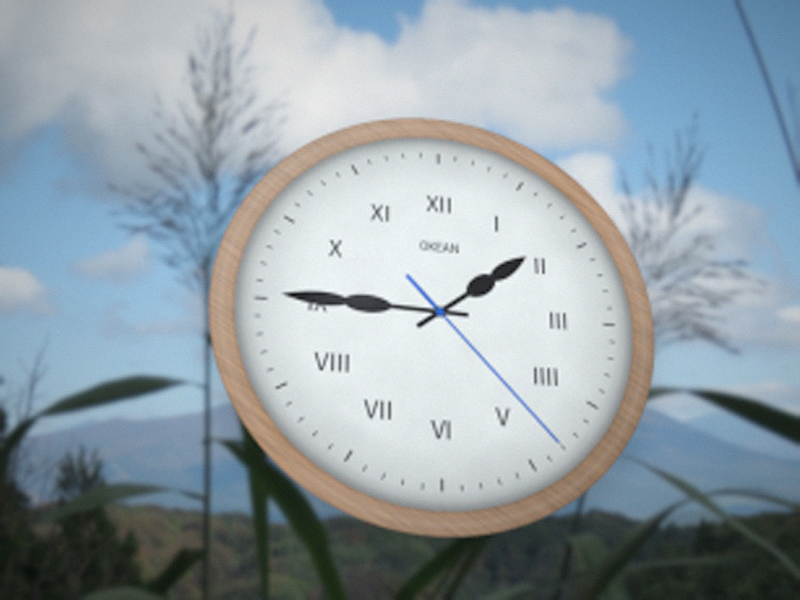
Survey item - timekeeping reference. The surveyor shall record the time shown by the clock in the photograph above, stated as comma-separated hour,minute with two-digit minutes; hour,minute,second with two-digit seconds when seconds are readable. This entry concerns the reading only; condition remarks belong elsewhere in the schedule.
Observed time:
1,45,23
